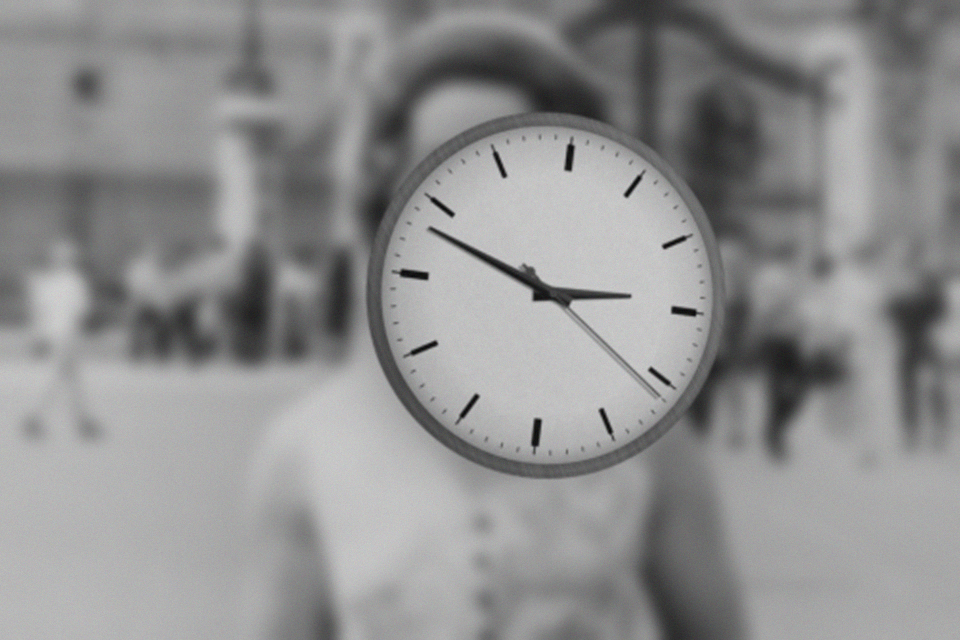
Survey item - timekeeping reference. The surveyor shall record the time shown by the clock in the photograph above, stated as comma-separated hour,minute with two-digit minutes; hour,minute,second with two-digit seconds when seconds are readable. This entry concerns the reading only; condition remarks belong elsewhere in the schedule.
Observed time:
2,48,21
